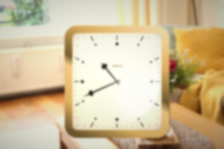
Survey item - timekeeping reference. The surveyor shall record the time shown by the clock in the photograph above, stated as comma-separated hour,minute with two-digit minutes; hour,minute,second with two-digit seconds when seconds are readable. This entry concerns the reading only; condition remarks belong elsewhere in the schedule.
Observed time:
10,41
